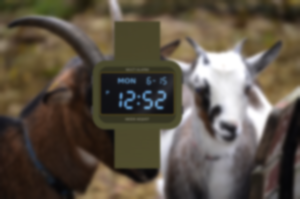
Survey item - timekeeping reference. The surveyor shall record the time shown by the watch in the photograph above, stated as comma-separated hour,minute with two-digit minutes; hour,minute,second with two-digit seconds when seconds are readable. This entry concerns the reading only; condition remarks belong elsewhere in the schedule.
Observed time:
12,52
